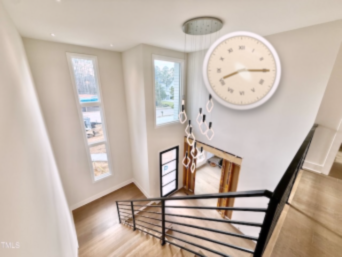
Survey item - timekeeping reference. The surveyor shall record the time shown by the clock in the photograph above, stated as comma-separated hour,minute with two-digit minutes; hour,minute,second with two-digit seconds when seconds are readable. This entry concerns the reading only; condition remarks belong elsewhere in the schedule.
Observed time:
8,15
